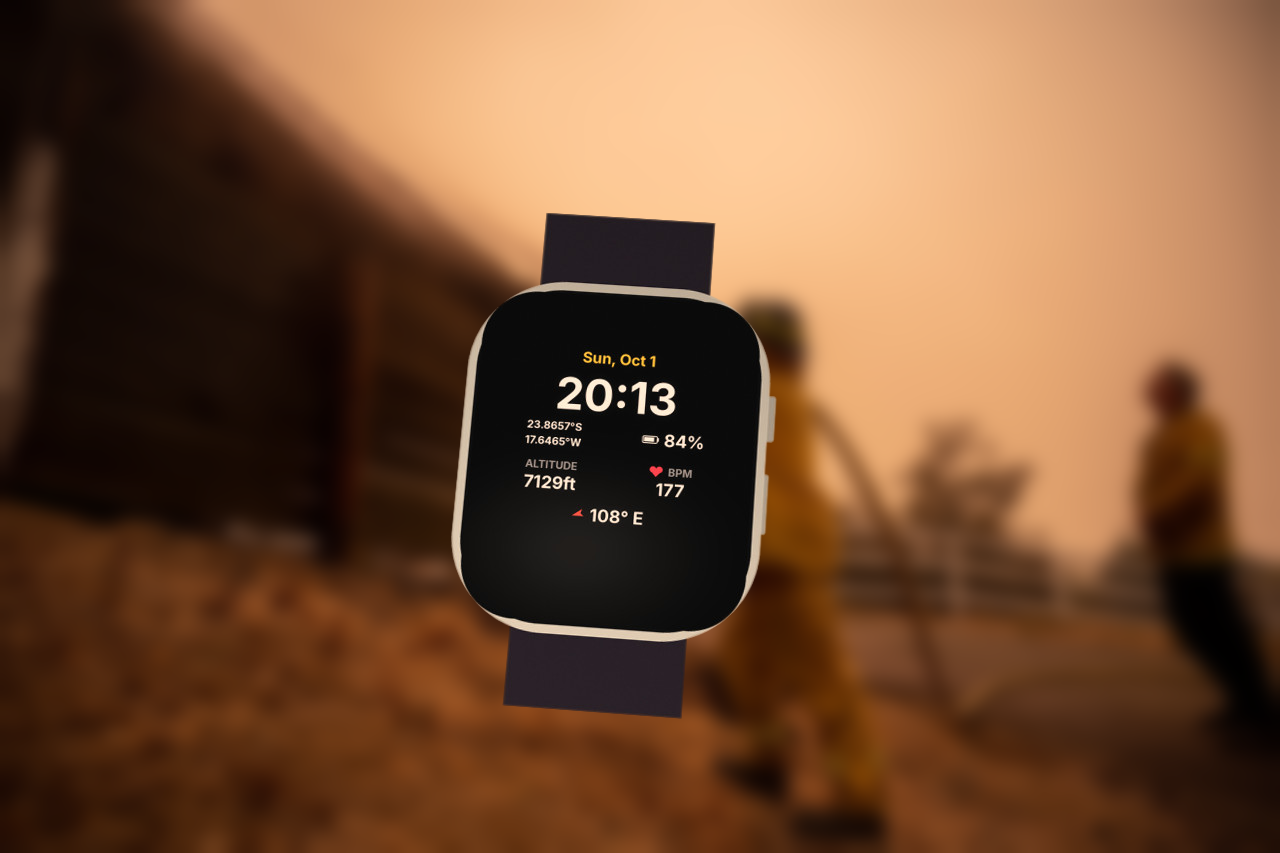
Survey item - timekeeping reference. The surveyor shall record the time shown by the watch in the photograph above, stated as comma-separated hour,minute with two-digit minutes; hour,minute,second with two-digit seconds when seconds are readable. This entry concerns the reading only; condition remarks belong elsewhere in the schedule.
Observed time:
20,13
